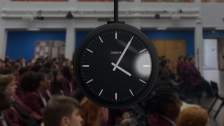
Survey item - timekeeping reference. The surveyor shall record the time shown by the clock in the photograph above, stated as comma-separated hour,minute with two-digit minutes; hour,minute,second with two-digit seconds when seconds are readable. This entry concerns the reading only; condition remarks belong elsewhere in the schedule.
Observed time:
4,05
